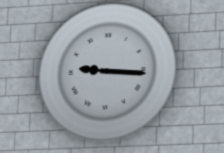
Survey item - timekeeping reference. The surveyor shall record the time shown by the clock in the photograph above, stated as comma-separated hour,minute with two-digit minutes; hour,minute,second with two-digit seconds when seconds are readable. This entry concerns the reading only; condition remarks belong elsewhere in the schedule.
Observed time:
9,16
